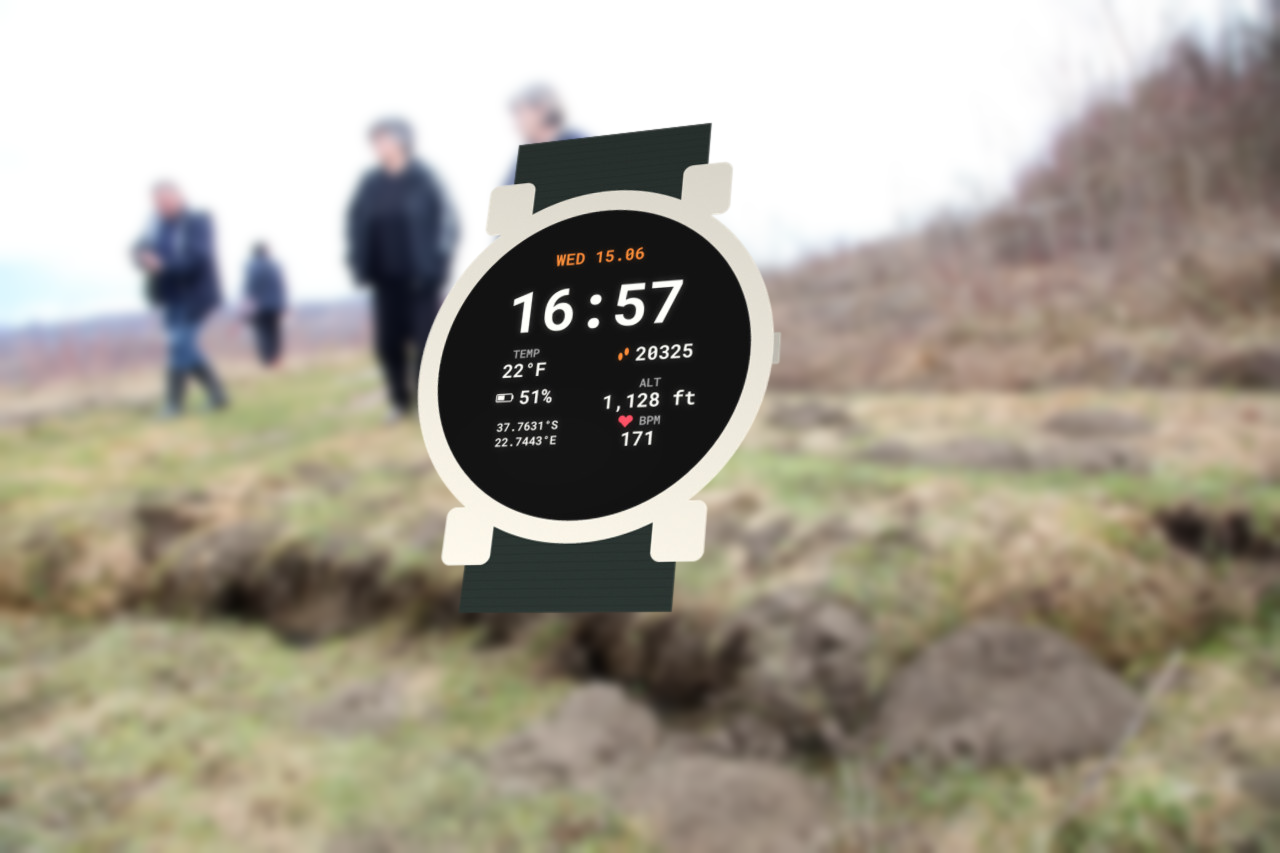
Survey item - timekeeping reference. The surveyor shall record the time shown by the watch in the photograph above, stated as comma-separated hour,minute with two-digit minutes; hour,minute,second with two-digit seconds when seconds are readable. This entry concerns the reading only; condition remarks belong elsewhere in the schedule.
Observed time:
16,57
